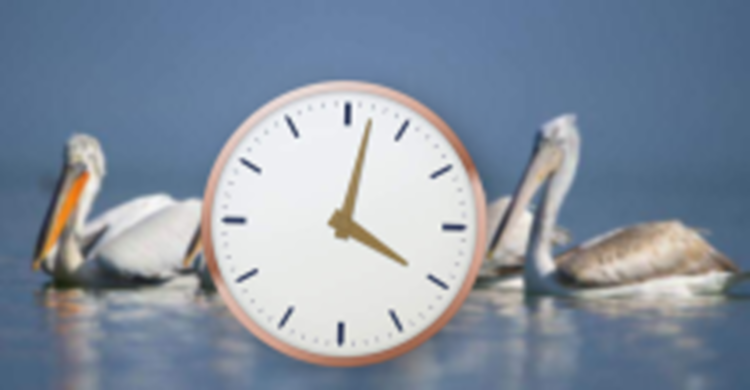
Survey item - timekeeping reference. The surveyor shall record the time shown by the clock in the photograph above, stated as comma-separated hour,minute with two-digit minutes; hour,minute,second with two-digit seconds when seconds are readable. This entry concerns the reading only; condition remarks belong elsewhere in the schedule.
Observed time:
4,02
